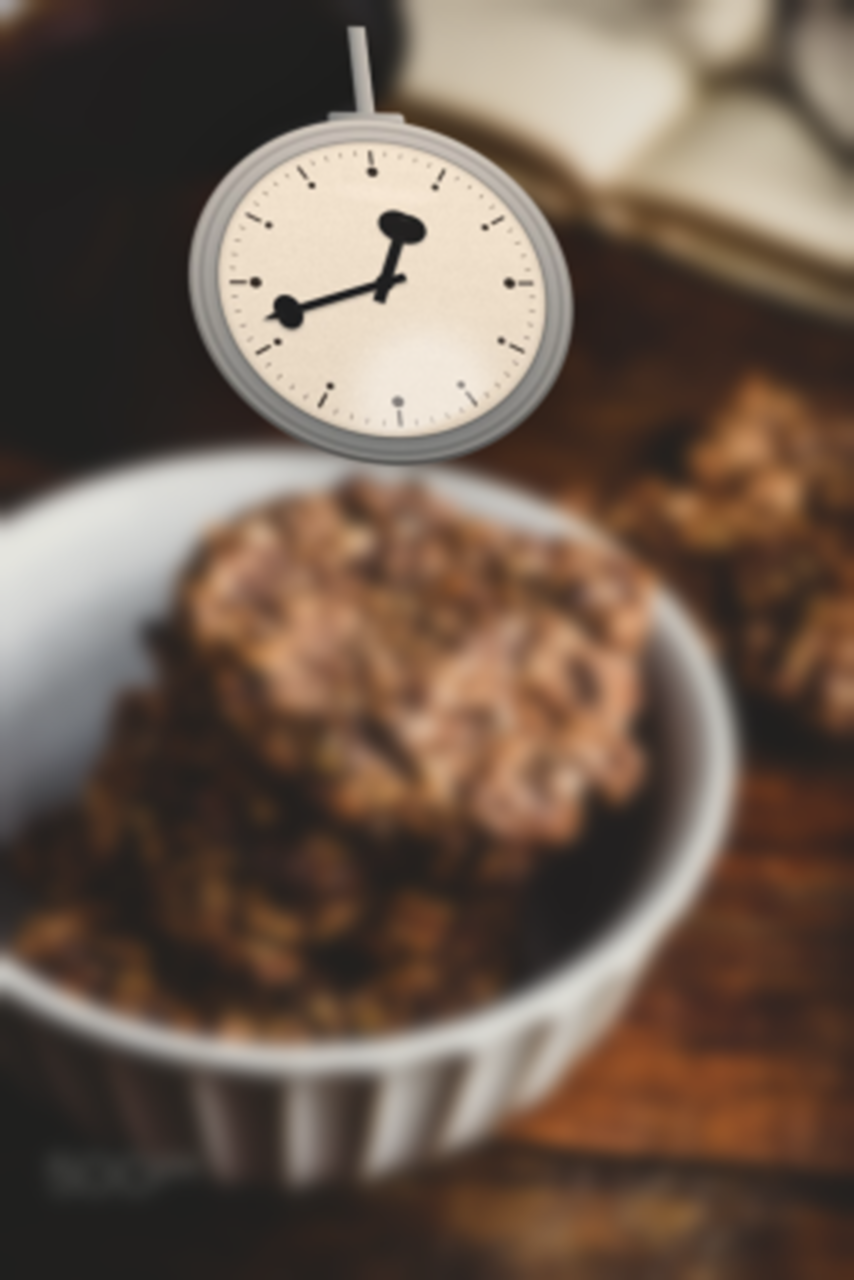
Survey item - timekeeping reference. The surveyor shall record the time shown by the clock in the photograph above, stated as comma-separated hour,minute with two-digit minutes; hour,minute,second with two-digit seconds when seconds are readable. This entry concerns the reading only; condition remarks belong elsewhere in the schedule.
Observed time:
12,42
